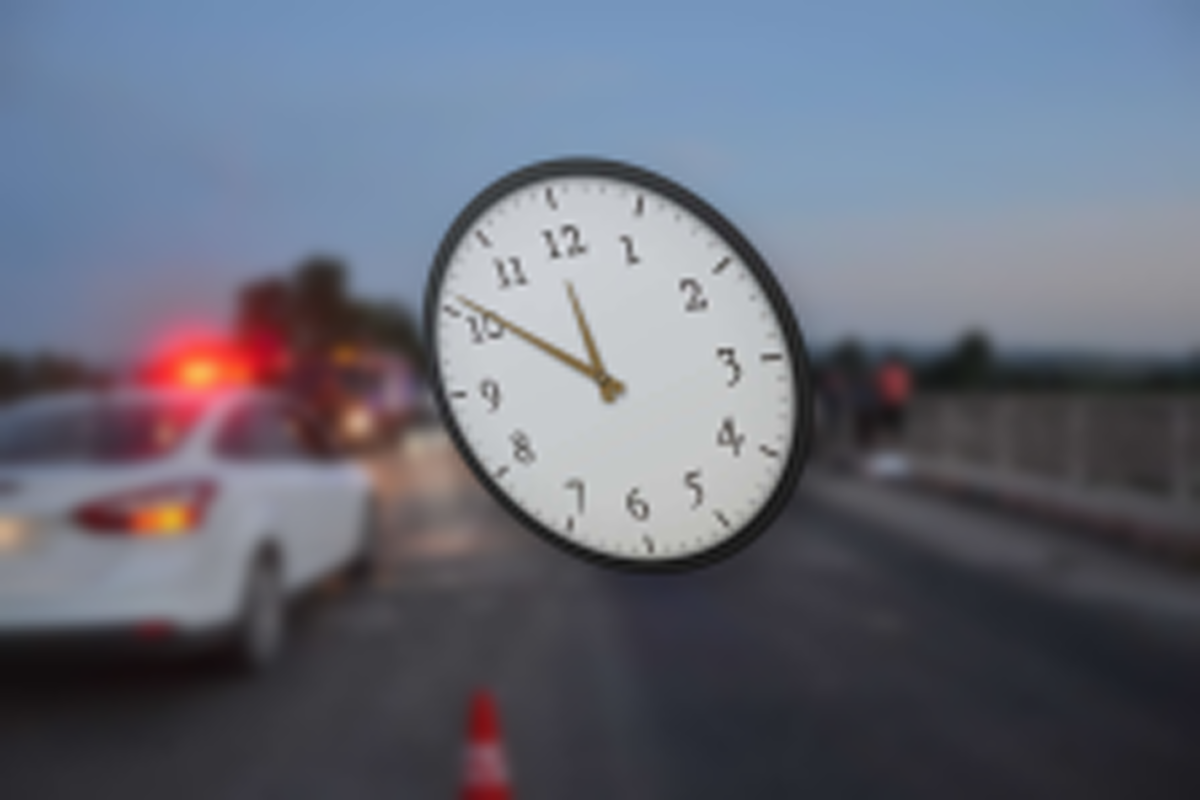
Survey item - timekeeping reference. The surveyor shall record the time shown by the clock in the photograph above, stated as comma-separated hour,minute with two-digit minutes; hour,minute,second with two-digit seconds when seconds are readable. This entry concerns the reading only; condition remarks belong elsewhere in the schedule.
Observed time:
11,51
